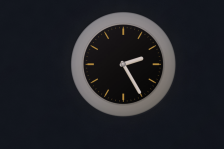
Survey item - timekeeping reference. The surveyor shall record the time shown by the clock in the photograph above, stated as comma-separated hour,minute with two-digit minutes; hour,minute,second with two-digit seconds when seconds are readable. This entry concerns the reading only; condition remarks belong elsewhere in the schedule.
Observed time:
2,25
